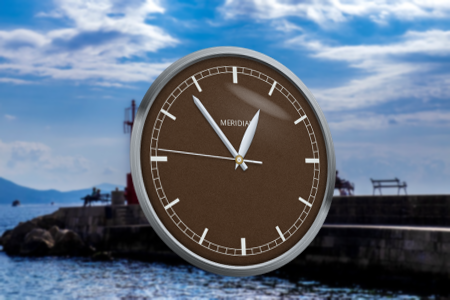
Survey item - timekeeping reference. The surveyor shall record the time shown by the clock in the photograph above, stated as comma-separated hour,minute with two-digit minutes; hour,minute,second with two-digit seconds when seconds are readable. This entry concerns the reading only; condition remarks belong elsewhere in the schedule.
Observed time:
12,53,46
